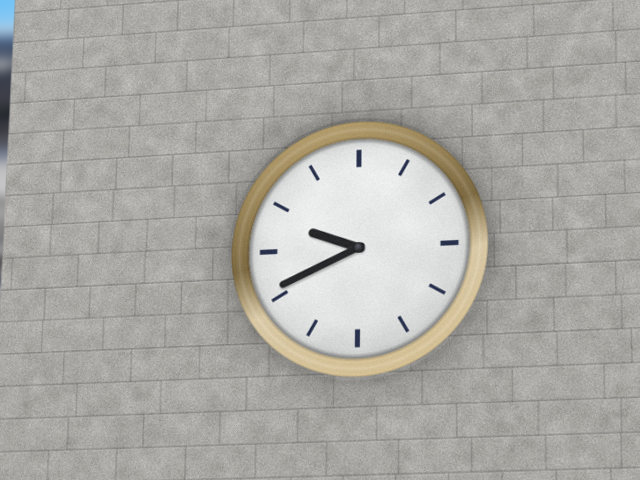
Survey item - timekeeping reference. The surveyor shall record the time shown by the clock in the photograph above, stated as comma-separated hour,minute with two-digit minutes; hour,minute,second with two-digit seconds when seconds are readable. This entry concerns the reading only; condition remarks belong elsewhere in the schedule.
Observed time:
9,41
